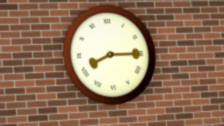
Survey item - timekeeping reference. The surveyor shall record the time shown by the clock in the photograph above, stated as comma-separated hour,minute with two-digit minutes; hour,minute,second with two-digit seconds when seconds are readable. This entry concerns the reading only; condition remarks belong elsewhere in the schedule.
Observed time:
8,15
